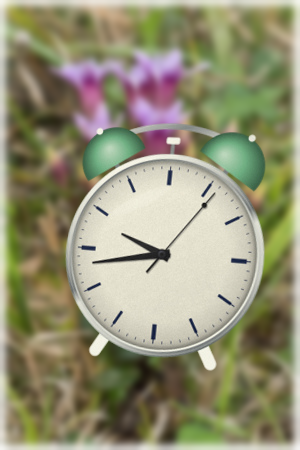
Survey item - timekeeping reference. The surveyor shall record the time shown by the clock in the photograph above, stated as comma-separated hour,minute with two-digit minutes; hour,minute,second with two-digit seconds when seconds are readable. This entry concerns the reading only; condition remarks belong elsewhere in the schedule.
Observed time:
9,43,06
